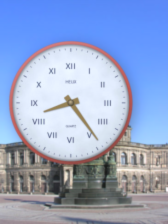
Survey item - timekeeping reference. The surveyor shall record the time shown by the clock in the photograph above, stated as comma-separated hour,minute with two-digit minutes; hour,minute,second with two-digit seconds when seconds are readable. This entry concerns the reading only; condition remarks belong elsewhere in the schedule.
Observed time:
8,24
